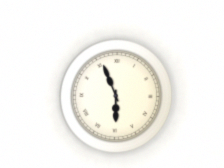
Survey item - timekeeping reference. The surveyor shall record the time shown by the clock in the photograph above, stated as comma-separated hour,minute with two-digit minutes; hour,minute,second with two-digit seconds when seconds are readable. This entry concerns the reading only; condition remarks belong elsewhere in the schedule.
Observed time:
5,56
